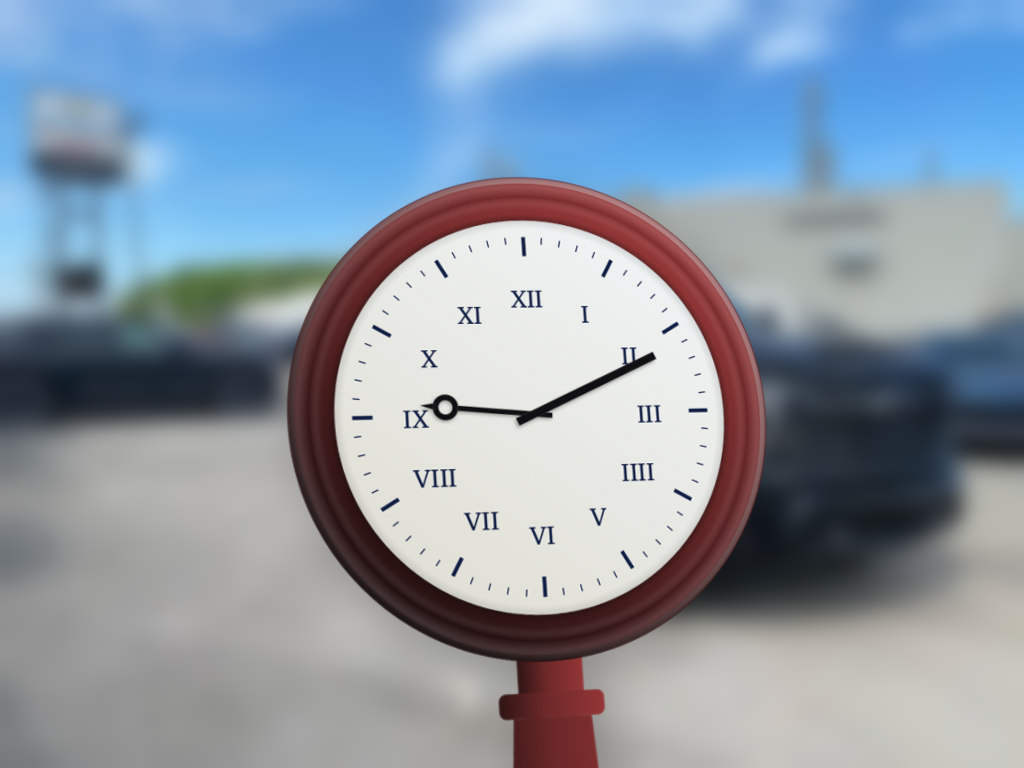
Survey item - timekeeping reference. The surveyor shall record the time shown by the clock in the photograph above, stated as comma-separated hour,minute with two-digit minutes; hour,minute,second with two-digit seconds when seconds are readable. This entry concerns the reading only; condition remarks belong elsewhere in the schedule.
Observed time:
9,11
